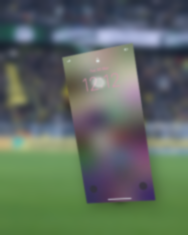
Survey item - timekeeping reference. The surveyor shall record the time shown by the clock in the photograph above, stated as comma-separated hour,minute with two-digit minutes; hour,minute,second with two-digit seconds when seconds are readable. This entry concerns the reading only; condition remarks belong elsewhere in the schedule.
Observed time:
12,12
